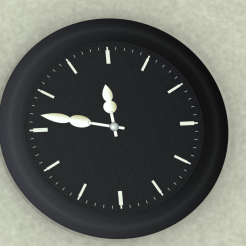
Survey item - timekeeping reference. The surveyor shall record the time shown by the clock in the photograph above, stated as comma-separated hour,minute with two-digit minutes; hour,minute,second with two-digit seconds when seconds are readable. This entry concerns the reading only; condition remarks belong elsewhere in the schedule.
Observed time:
11,47
